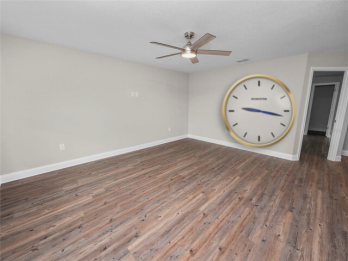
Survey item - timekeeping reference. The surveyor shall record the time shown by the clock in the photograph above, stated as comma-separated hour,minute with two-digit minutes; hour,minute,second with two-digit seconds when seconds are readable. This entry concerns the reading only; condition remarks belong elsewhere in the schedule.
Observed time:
9,17
